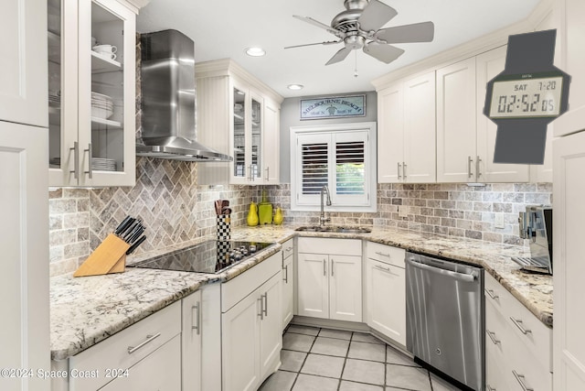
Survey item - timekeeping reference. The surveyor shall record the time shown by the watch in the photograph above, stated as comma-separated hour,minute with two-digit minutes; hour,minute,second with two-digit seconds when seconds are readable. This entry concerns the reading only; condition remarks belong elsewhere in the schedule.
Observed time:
2,52,05
